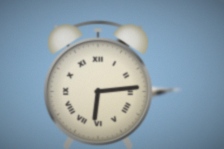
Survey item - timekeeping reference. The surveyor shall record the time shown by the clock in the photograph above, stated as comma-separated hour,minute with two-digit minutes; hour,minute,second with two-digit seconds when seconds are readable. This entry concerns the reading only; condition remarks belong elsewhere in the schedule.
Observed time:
6,14
